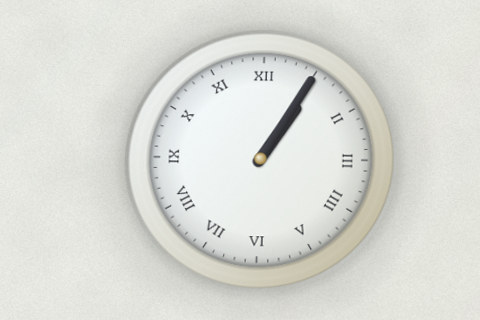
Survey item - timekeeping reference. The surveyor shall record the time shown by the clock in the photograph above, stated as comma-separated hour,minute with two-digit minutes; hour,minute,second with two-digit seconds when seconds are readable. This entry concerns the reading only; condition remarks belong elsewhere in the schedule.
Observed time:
1,05
